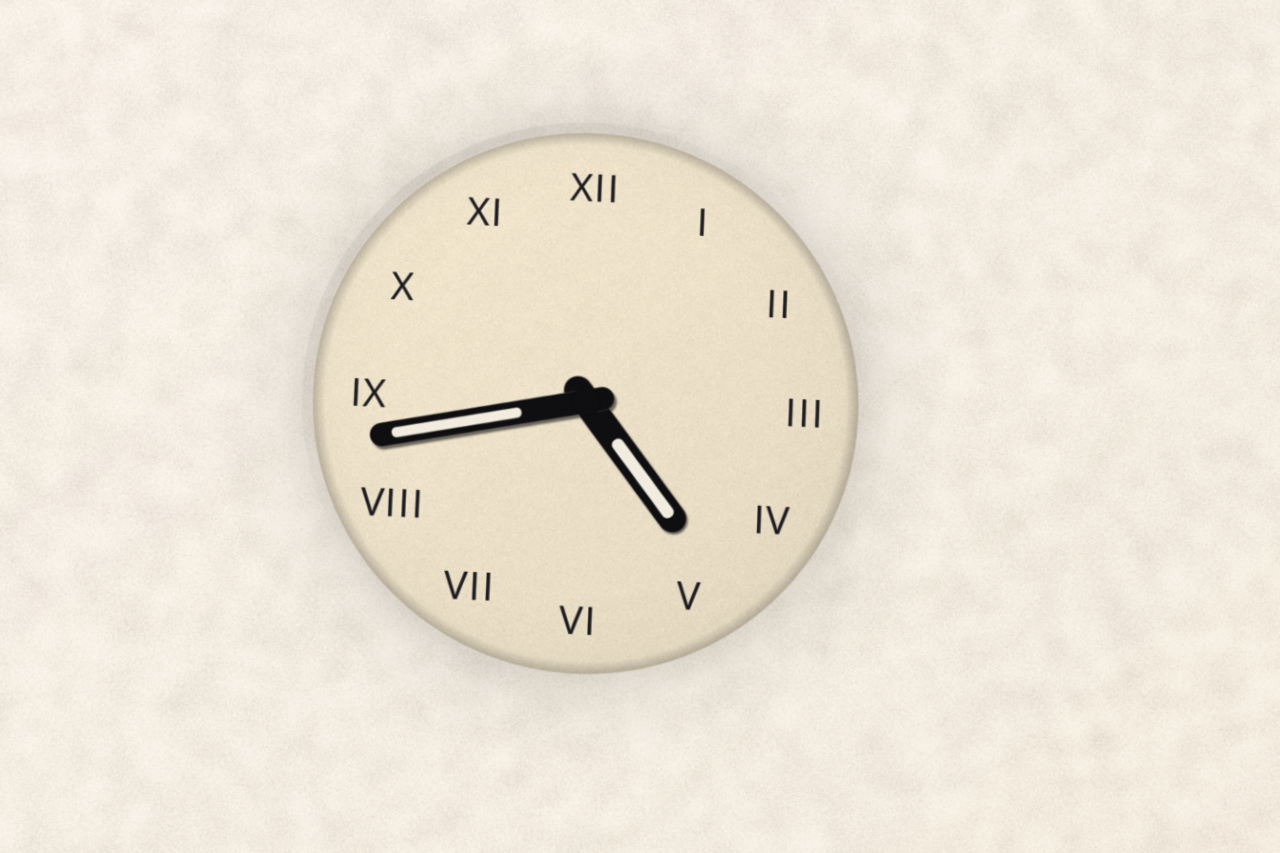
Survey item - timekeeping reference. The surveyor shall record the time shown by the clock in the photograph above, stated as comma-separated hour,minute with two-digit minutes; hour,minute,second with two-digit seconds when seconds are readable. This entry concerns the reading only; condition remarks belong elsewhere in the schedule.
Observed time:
4,43
